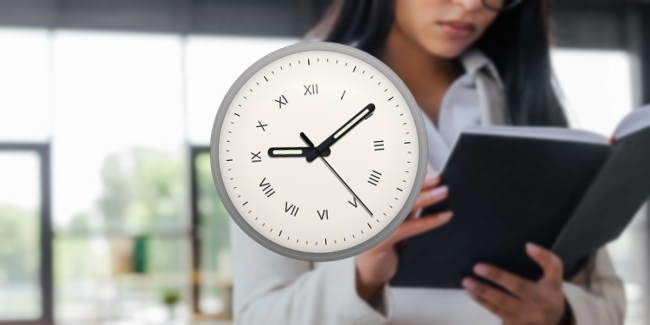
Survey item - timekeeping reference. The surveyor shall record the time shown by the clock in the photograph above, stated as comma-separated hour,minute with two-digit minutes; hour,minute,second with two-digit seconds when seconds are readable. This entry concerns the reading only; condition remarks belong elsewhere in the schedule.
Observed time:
9,09,24
